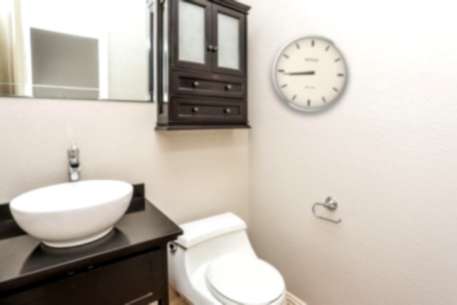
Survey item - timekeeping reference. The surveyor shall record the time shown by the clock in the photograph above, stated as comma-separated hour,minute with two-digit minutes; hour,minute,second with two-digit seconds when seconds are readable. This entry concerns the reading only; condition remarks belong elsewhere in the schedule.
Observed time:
8,44
